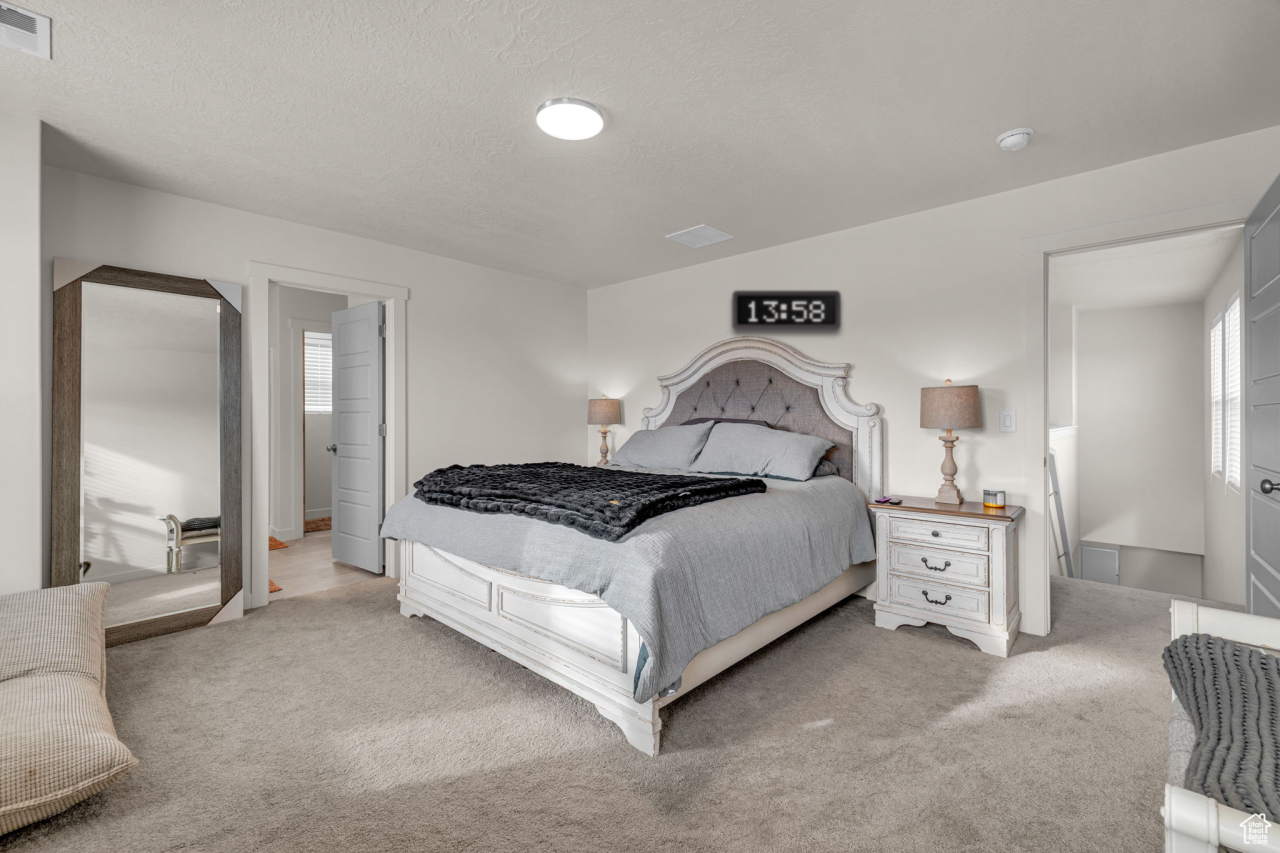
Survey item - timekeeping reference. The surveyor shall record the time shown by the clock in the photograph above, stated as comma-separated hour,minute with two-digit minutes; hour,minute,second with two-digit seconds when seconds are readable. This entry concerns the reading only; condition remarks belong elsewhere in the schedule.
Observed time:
13,58
